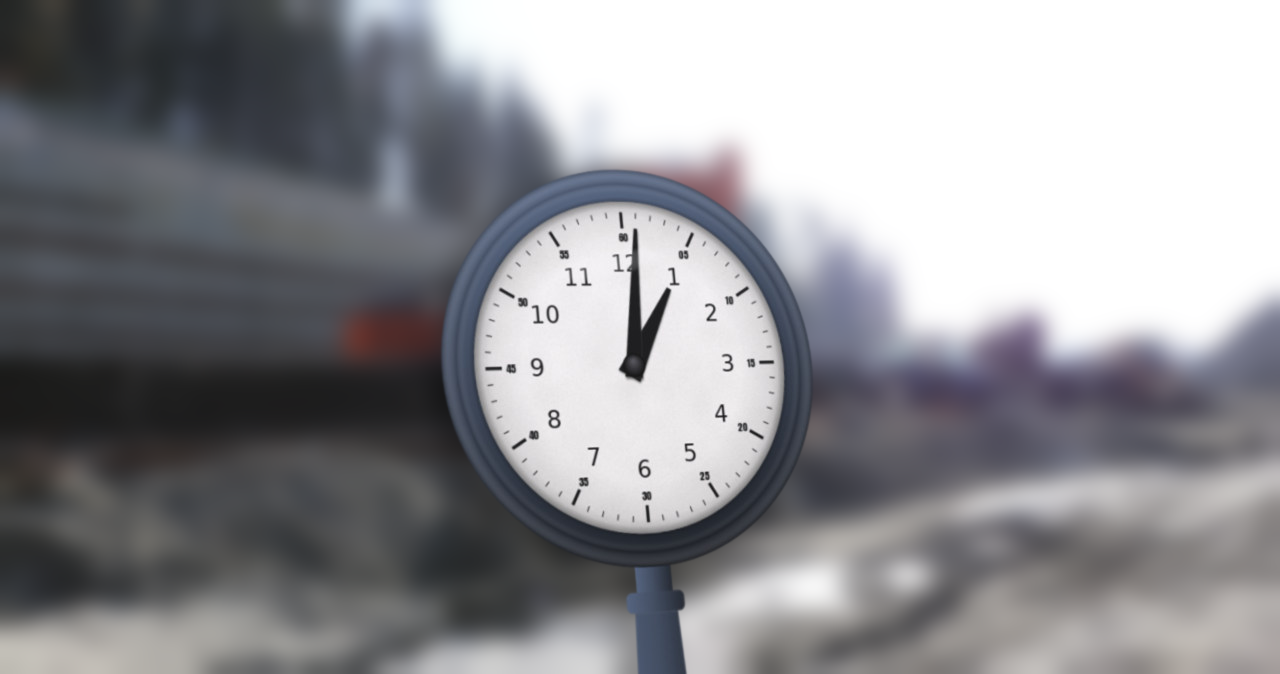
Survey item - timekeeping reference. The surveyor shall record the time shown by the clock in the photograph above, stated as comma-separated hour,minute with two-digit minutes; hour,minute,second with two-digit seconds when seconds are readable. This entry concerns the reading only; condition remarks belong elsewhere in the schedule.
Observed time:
1,01
